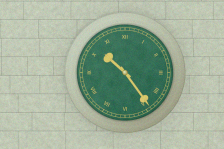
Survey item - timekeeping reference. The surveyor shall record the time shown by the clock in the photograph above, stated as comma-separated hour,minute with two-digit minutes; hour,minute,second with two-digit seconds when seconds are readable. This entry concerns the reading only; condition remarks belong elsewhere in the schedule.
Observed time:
10,24
